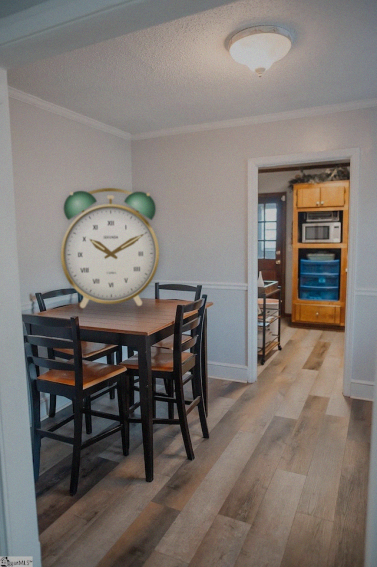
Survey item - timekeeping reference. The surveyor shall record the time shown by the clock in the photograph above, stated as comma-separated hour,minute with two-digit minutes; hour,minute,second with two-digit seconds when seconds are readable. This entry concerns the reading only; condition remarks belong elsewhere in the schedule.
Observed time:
10,10
